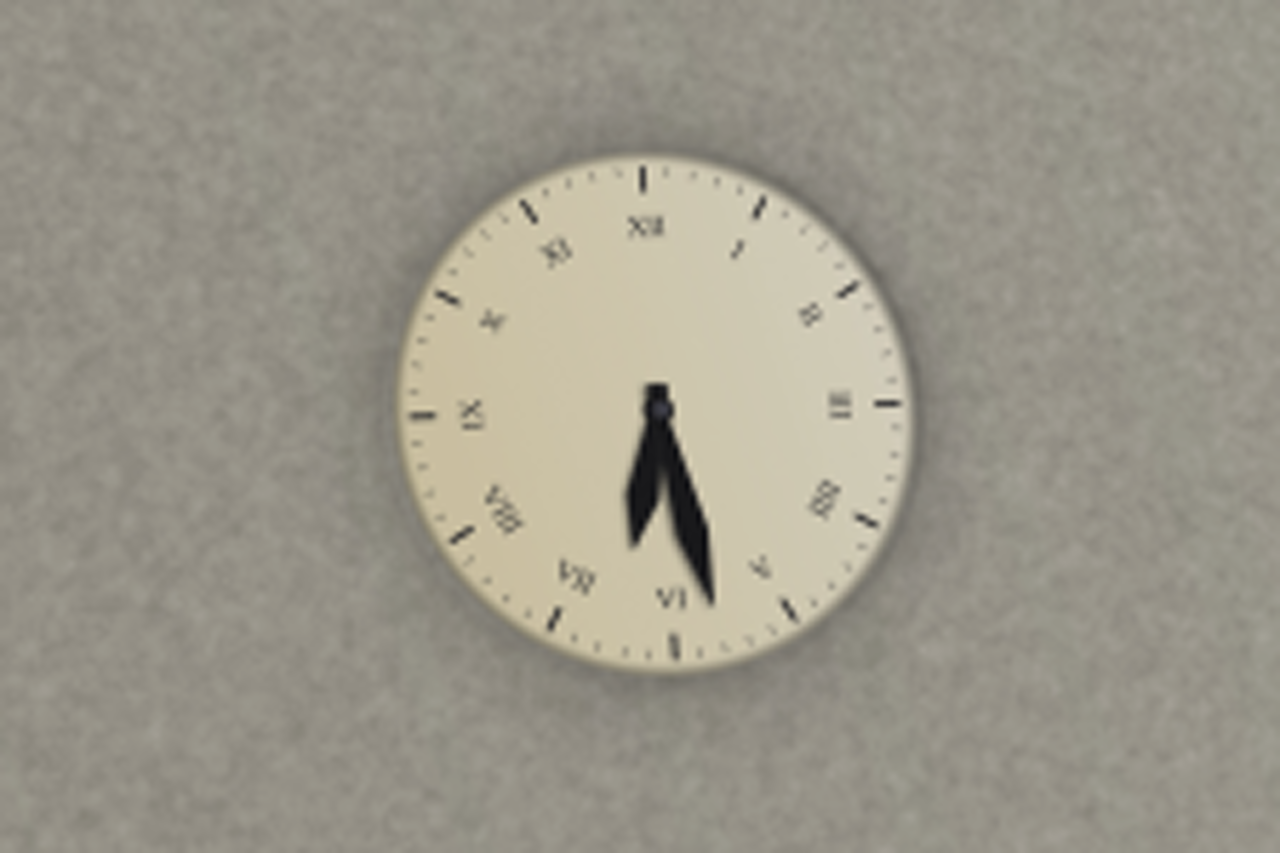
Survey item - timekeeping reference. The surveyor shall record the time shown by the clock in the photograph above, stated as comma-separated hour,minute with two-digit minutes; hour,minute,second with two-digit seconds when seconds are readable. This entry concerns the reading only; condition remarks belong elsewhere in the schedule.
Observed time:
6,28
